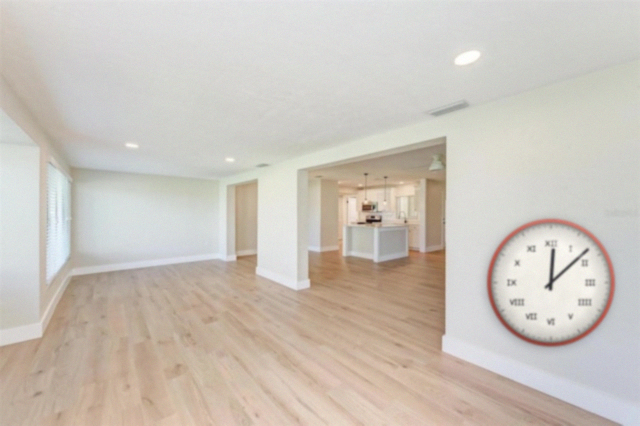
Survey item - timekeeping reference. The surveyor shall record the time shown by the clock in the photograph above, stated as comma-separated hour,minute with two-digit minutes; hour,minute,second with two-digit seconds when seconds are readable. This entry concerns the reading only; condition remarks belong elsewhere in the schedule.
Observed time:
12,08
